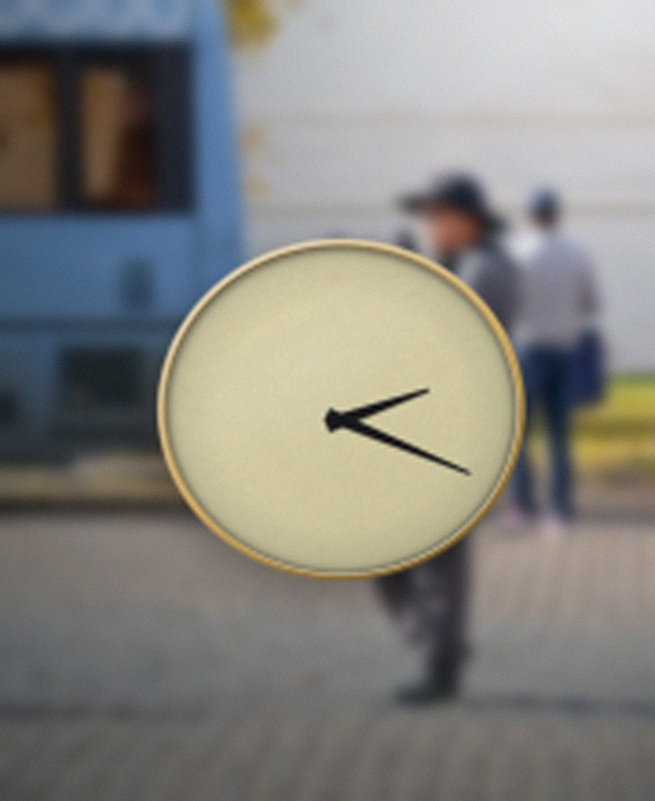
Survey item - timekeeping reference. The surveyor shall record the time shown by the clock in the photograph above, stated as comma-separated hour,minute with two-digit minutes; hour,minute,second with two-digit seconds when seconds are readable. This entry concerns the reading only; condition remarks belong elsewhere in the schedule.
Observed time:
2,19
